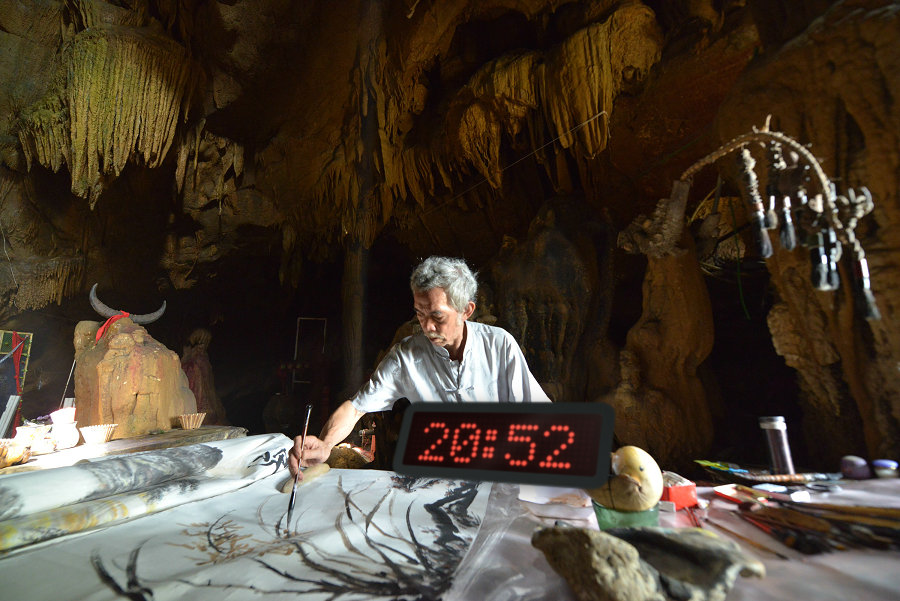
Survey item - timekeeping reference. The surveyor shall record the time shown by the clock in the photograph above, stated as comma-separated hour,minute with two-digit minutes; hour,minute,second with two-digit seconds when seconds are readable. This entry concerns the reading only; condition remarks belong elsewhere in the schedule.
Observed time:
20,52
